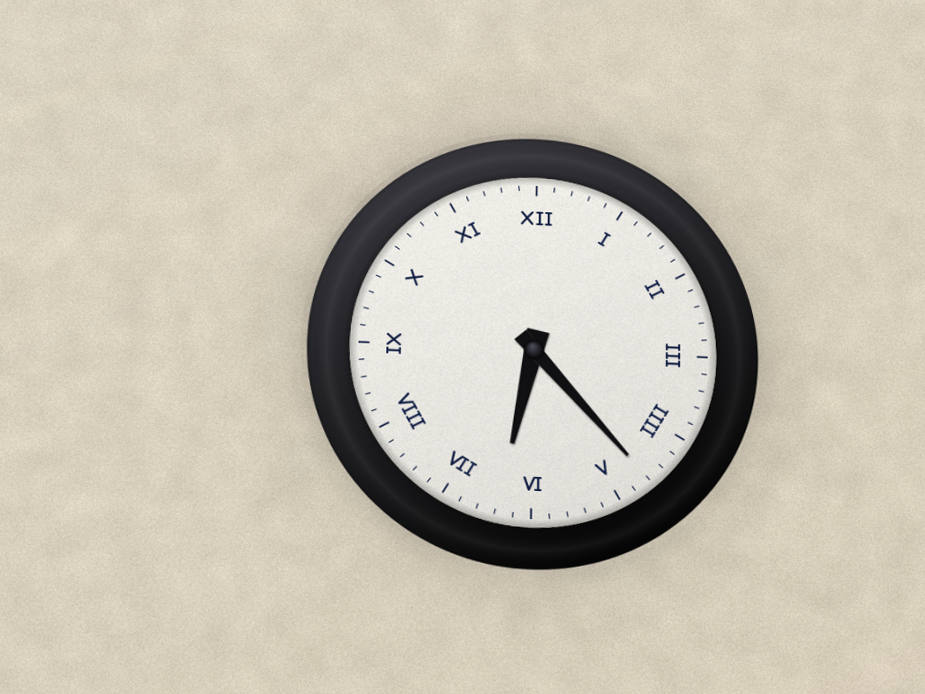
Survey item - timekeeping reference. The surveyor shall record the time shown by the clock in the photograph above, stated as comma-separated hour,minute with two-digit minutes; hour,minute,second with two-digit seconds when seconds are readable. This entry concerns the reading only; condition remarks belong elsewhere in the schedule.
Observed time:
6,23
